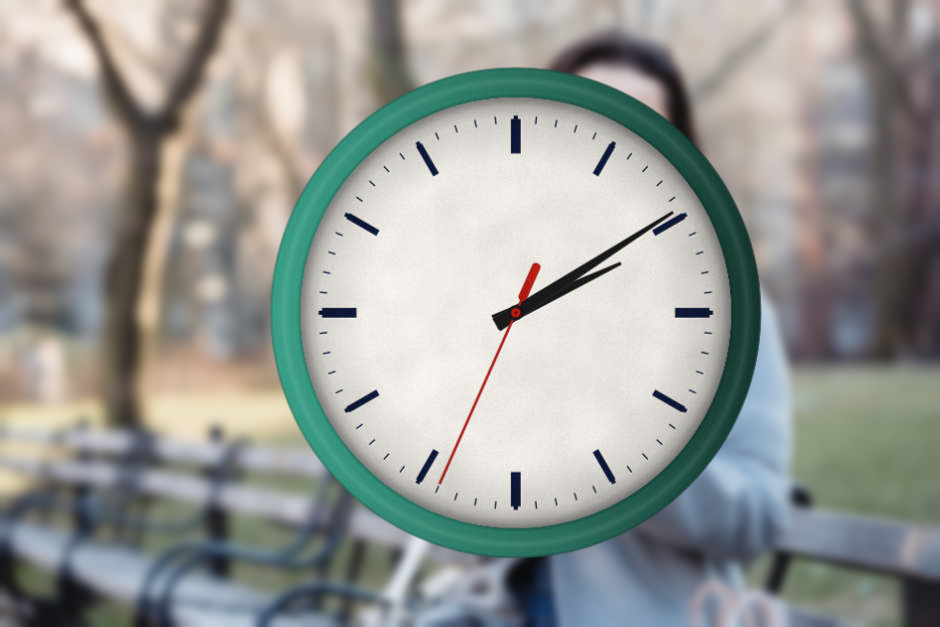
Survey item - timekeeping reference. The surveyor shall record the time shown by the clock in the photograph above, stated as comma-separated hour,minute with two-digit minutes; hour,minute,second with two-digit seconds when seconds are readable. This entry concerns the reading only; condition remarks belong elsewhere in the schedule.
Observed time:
2,09,34
